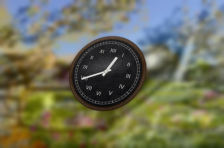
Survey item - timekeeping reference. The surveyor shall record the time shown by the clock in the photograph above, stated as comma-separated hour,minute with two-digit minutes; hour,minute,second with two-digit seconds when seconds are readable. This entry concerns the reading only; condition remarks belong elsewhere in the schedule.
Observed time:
12,40
